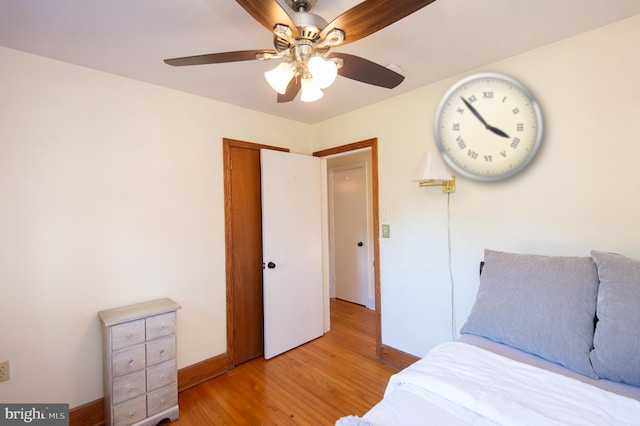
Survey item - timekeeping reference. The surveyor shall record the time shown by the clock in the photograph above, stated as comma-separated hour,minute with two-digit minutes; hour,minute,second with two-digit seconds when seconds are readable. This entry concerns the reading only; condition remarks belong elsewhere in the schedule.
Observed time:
3,53
